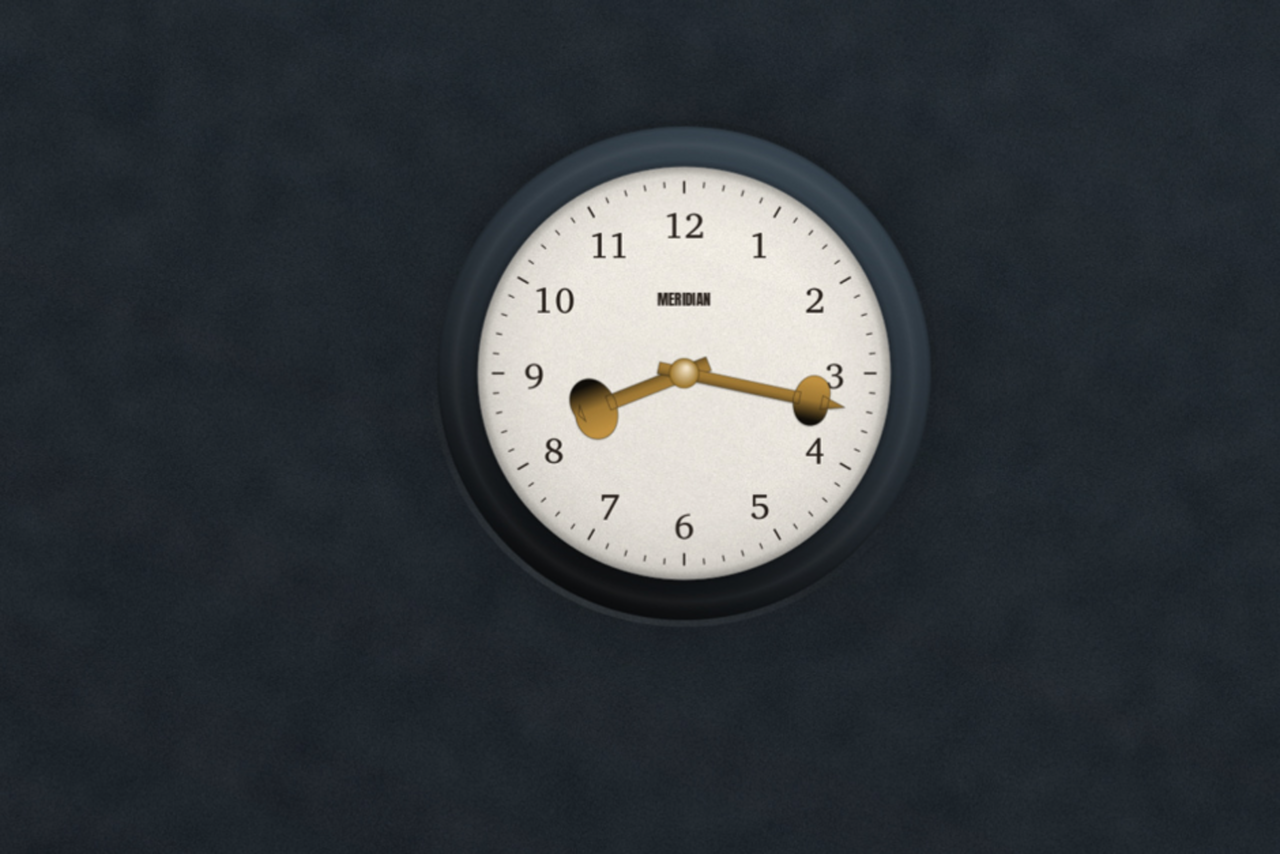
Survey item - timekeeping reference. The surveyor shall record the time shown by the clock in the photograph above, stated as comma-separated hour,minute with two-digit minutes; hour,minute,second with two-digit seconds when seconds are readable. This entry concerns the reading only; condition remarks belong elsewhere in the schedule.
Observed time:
8,17
